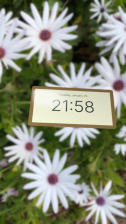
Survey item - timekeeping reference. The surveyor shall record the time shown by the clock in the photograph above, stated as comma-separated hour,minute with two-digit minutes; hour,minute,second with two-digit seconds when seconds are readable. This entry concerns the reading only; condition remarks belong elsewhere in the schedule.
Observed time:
21,58
